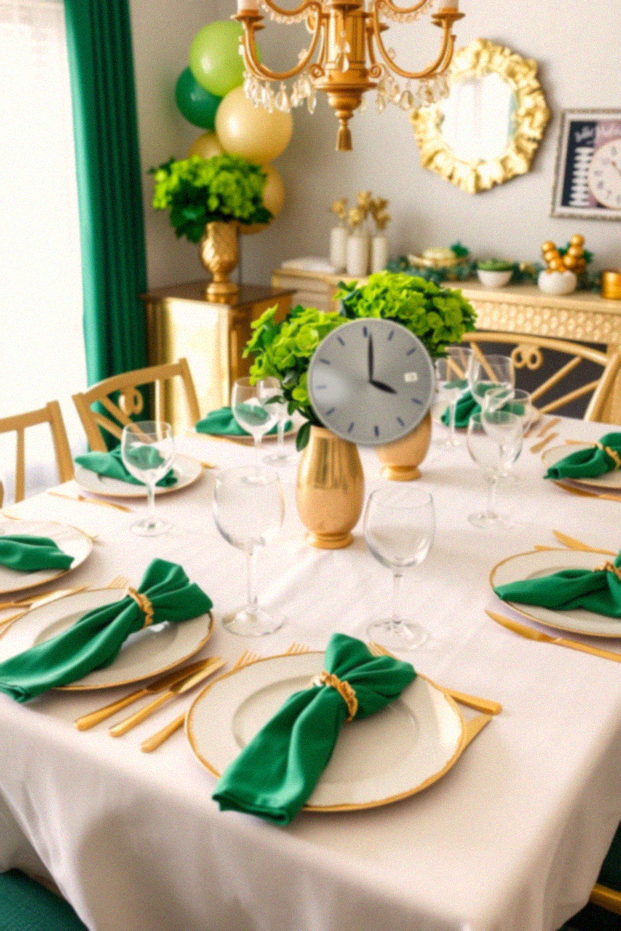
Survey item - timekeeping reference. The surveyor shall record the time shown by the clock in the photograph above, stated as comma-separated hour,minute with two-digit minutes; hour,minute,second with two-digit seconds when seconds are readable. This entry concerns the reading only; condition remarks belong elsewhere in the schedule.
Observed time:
4,01
